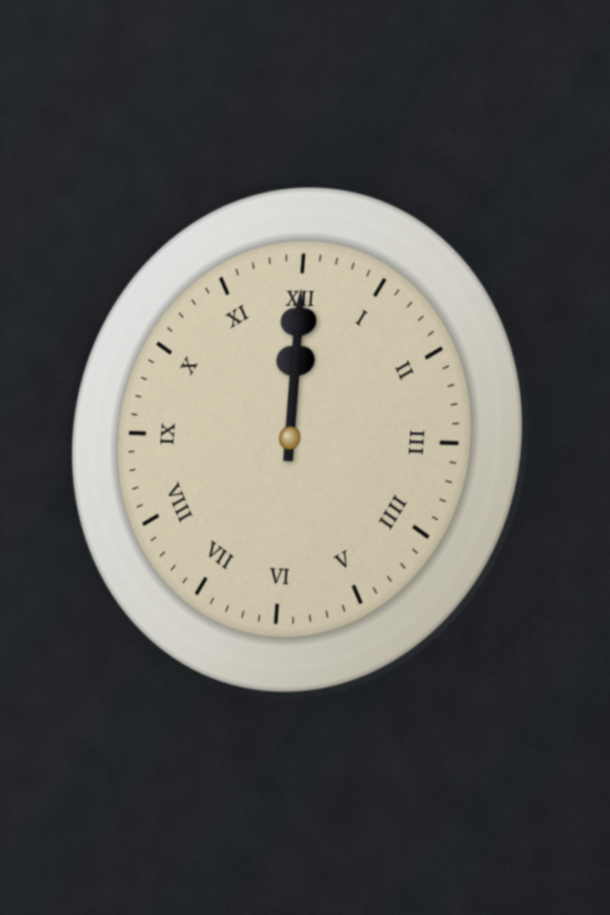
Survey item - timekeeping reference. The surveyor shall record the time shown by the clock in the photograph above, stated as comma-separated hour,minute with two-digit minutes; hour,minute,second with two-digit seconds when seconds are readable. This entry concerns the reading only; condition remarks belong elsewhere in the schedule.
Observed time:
12,00
